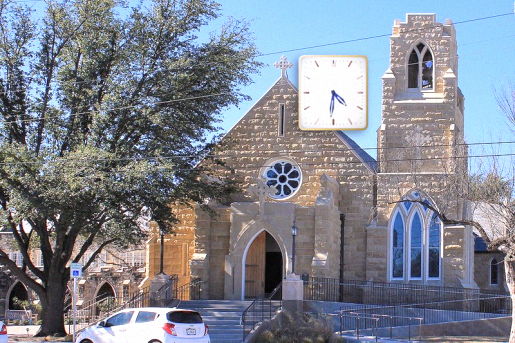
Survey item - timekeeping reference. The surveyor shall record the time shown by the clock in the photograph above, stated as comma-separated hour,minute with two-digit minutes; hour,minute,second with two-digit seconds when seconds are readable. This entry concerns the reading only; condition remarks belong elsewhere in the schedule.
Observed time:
4,31
